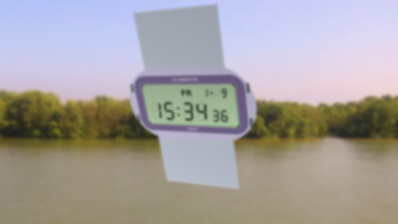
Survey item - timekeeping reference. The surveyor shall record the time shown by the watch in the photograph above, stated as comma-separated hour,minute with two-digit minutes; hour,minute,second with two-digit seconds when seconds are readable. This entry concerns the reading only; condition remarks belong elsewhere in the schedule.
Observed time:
15,34,36
